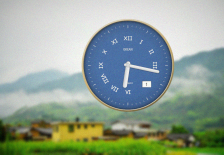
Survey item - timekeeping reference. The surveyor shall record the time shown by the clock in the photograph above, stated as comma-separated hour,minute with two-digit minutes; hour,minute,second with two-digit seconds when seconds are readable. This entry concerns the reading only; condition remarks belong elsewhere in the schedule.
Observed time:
6,17
